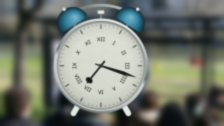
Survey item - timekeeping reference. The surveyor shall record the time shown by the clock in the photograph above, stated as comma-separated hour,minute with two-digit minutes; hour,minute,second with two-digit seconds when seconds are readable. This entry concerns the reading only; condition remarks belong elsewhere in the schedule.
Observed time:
7,18
